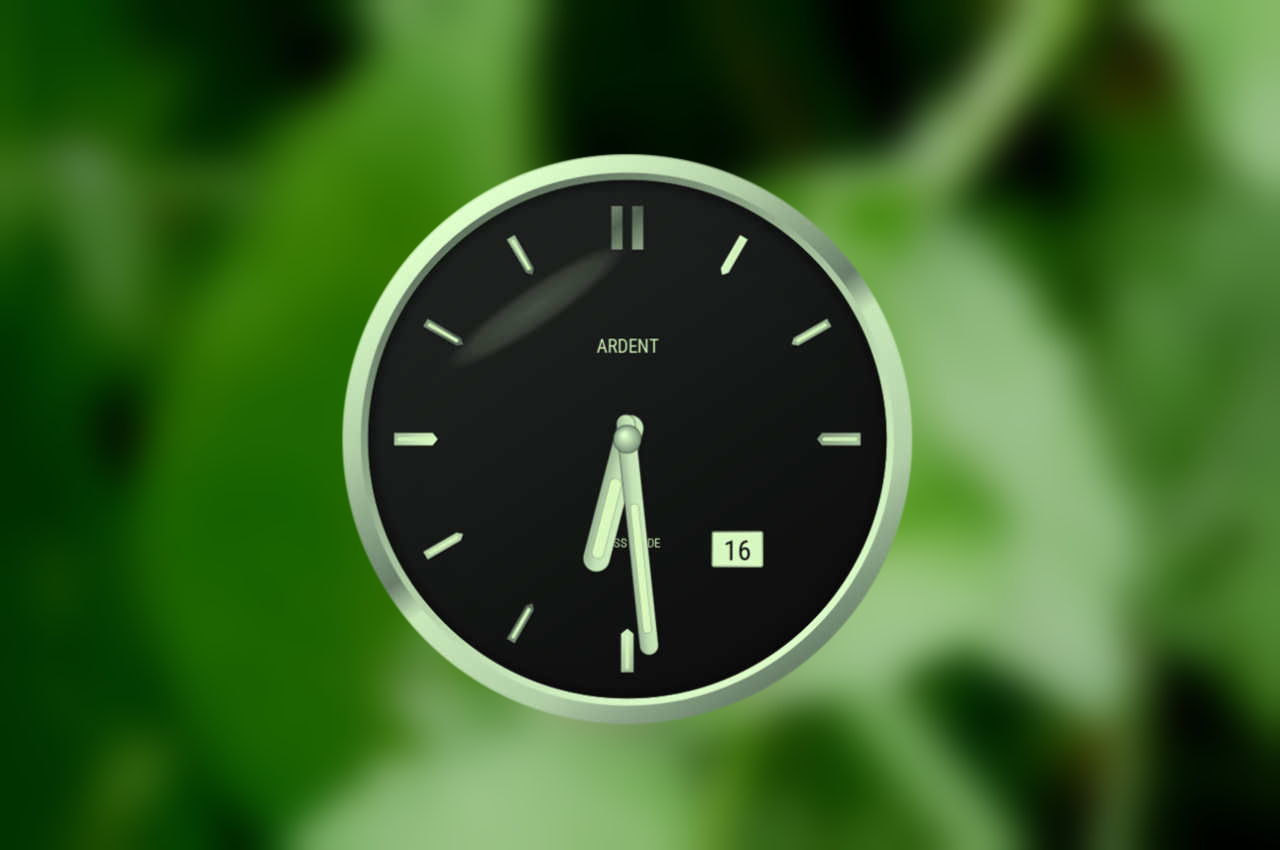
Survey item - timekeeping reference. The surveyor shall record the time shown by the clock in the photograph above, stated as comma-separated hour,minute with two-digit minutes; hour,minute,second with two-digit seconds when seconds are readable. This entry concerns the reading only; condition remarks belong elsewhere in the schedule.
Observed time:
6,29
